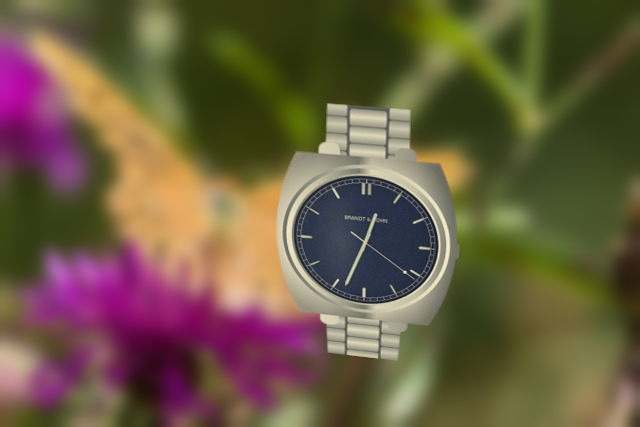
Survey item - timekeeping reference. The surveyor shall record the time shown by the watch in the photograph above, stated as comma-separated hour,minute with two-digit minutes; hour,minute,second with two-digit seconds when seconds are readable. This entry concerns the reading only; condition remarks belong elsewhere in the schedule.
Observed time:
12,33,21
